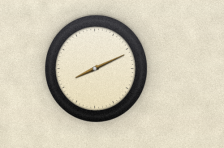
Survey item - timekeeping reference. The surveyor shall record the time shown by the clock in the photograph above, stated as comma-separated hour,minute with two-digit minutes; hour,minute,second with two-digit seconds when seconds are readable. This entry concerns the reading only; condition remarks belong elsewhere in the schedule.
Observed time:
8,11
